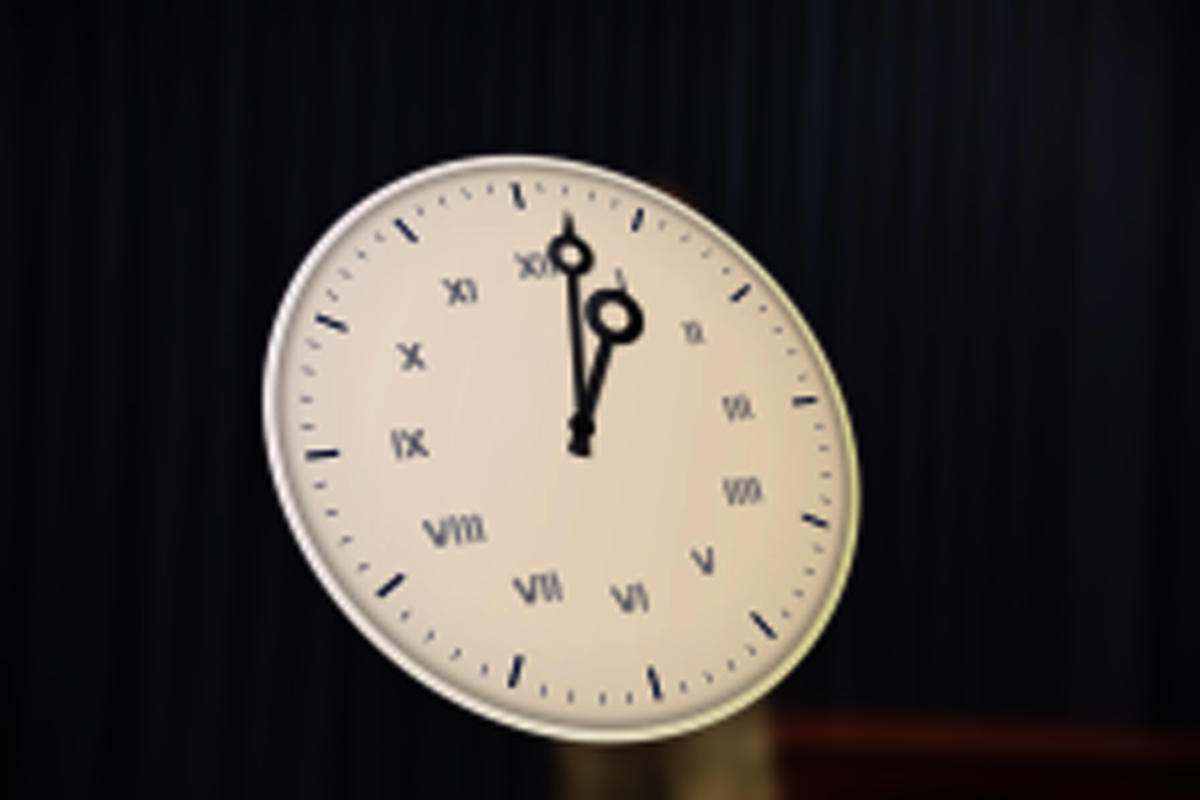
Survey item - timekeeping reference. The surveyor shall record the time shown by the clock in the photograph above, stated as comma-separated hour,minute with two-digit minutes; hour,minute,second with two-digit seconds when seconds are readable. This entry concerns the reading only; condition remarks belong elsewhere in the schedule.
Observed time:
1,02
